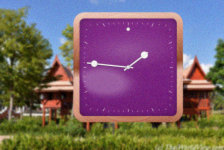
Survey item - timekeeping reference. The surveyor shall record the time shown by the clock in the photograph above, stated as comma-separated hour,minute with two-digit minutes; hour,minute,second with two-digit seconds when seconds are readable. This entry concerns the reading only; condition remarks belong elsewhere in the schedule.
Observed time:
1,46
